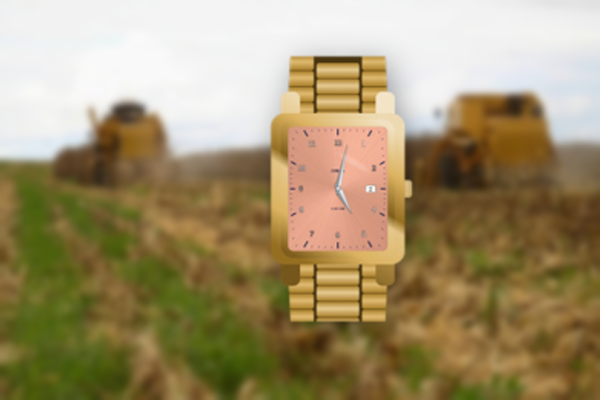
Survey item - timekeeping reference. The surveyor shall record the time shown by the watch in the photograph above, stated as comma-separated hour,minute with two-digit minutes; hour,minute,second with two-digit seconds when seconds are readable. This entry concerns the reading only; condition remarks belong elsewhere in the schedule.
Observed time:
5,02
